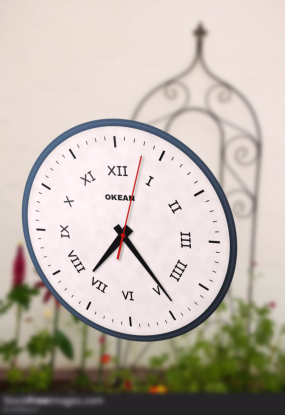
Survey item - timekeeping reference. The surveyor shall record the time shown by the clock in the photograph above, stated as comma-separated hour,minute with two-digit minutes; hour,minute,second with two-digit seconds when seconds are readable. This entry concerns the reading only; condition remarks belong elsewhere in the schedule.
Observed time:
7,24,03
